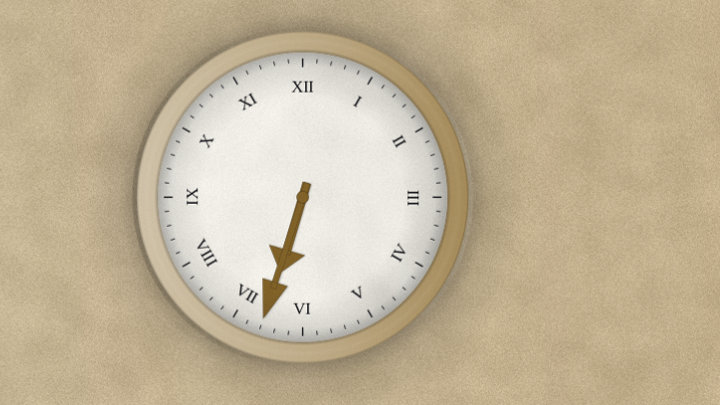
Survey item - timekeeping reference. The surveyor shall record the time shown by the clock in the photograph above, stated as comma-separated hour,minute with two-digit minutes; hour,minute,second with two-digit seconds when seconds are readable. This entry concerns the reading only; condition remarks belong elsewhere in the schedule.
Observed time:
6,33
